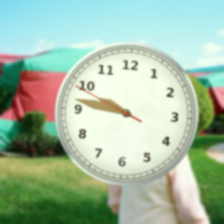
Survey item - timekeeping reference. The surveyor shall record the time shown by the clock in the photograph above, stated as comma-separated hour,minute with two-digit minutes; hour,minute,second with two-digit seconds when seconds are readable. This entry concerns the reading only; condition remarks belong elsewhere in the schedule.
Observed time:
9,46,49
